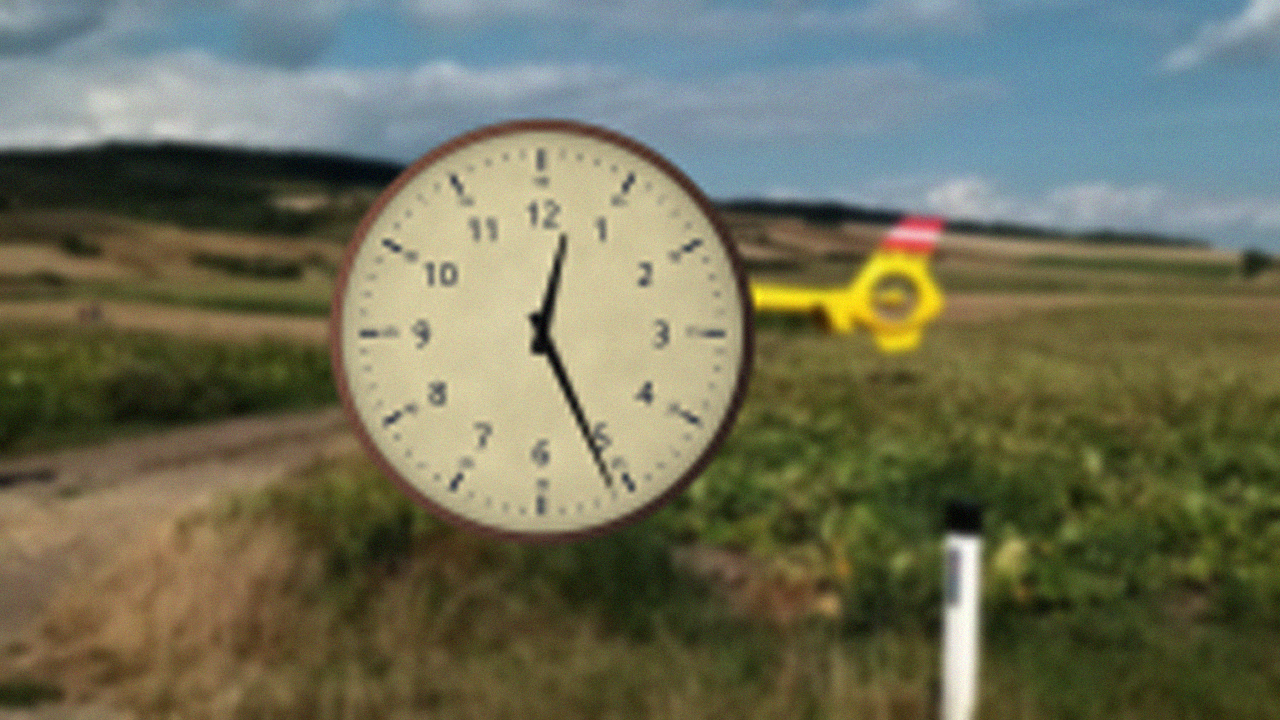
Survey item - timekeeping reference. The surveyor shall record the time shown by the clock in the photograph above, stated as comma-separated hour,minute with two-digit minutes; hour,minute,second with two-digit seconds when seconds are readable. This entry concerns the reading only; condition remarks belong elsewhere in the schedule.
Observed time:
12,26
